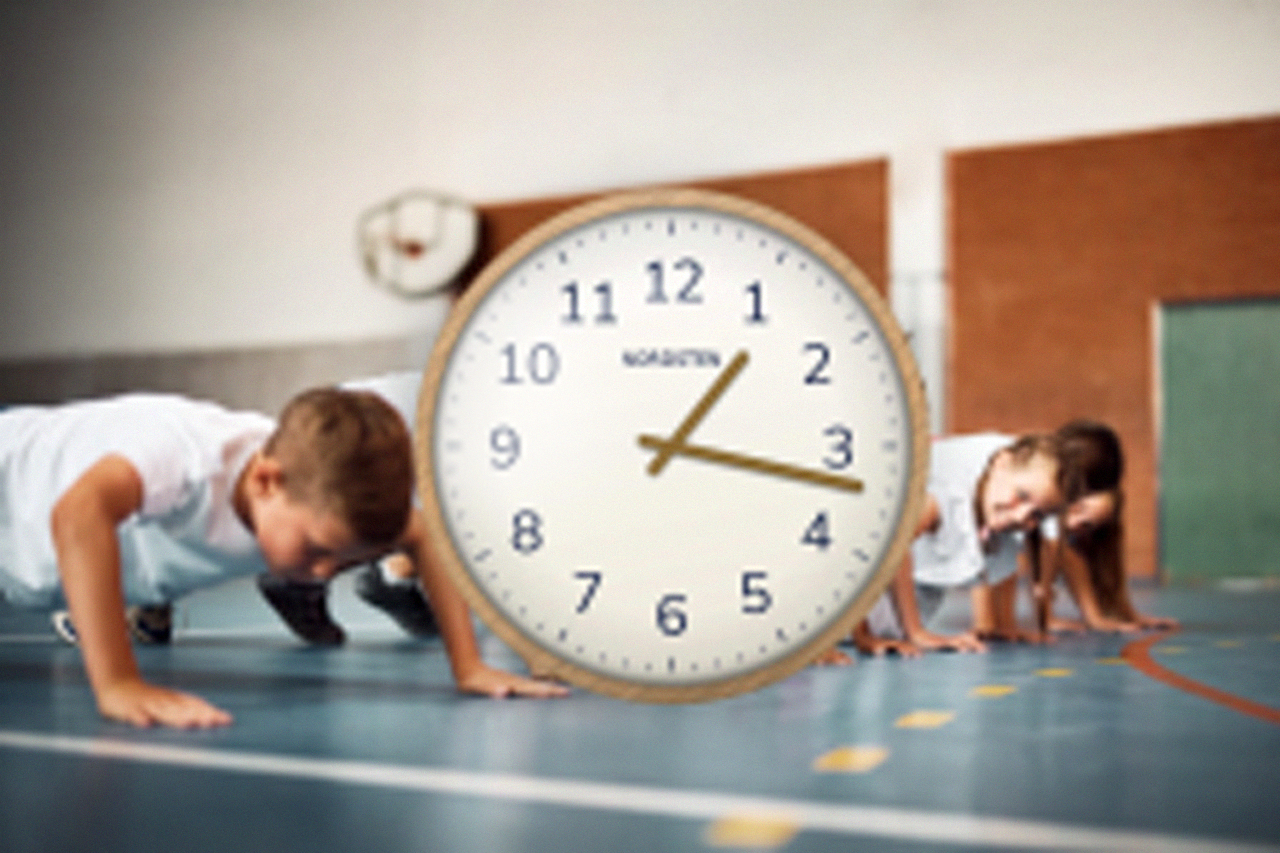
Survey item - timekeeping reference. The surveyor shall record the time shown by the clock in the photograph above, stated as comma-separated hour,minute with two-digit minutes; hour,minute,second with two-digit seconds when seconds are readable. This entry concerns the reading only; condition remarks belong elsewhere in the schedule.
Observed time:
1,17
